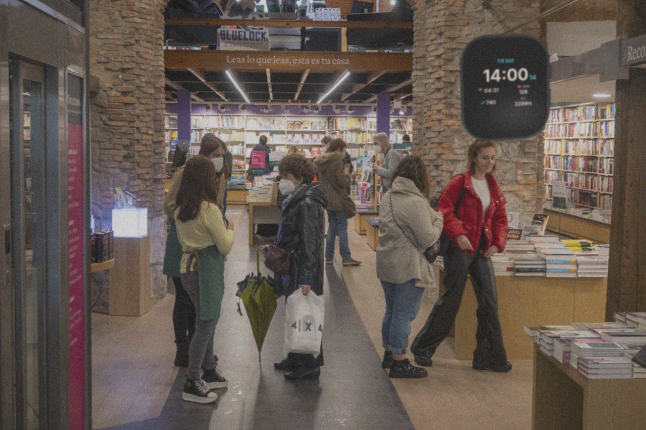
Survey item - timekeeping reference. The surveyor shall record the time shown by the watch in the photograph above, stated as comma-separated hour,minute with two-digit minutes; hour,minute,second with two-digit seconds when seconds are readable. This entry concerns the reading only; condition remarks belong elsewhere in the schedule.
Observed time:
14,00
